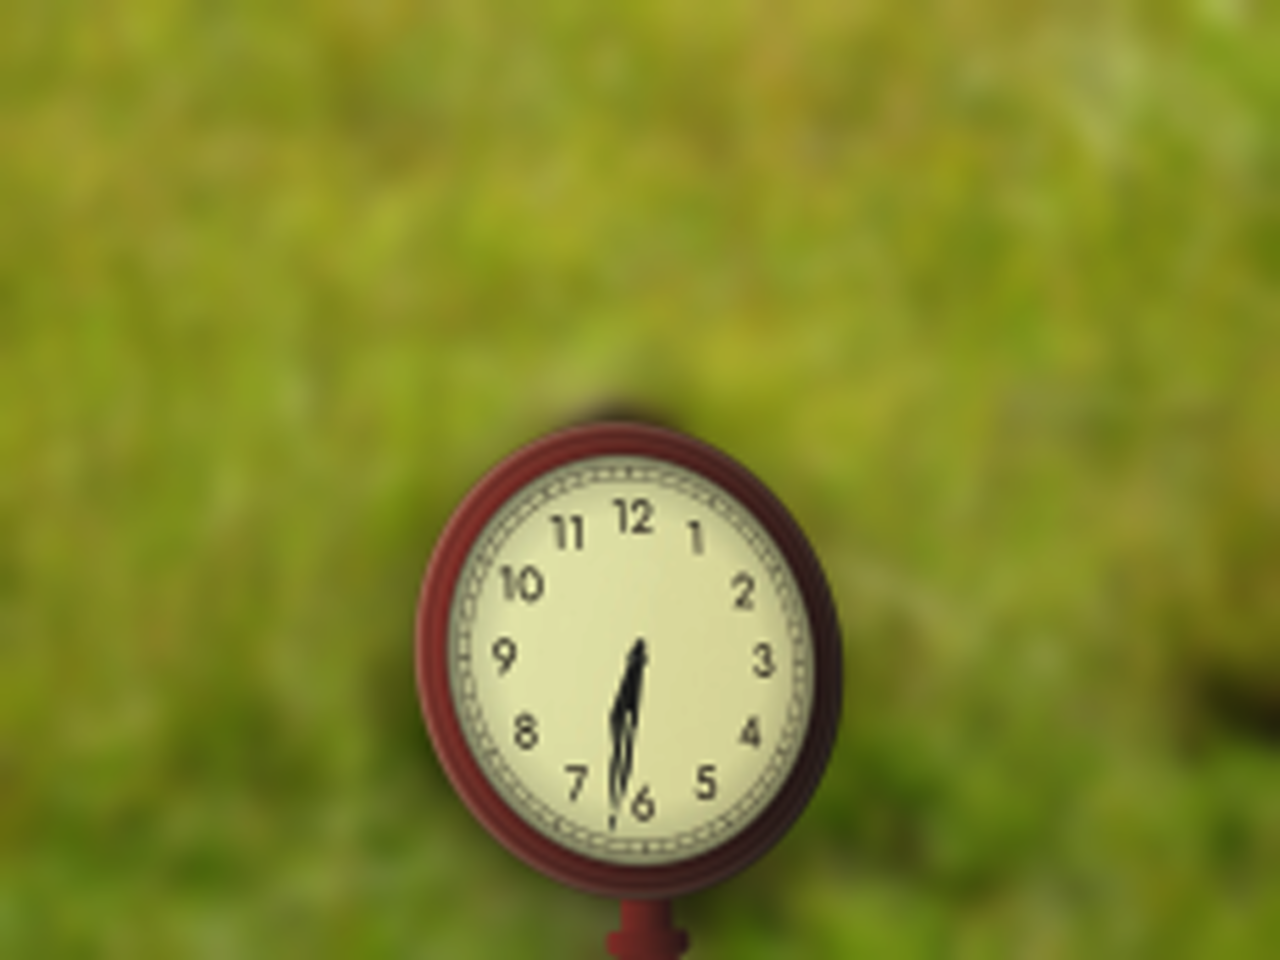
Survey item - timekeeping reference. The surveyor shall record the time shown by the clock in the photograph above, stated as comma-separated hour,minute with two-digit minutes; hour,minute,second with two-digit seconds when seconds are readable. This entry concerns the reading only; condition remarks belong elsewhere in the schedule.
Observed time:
6,32
